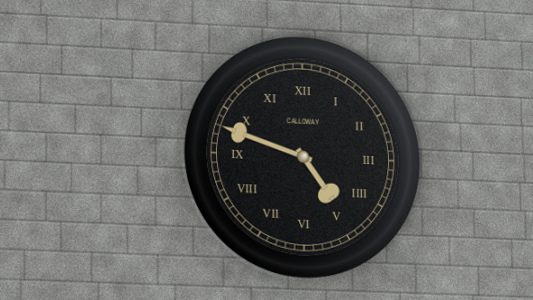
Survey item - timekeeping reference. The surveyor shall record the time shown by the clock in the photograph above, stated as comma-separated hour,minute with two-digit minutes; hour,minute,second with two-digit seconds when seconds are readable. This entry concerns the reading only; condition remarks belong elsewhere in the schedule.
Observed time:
4,48
